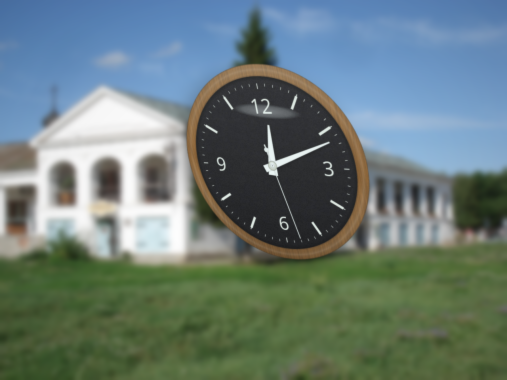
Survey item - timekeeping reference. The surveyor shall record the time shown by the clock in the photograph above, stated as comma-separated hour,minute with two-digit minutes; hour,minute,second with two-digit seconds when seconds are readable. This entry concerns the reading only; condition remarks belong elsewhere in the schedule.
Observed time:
12,11,28
